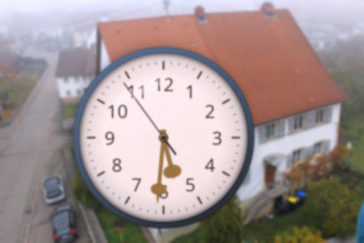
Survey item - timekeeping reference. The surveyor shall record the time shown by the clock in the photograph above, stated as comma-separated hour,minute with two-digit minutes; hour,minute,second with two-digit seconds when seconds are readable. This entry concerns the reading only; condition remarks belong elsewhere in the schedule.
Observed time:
5,30,54
